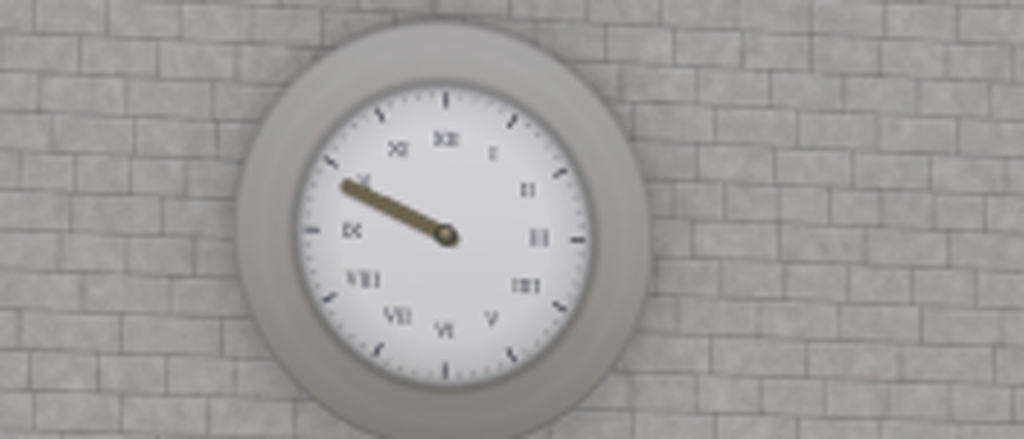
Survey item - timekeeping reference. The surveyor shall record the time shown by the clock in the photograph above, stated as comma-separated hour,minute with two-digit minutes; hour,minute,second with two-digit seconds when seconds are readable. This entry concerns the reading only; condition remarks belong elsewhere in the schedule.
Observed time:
9,49
